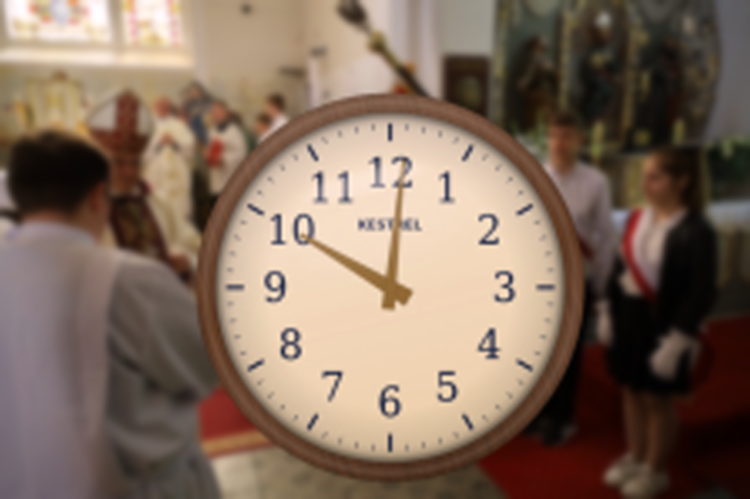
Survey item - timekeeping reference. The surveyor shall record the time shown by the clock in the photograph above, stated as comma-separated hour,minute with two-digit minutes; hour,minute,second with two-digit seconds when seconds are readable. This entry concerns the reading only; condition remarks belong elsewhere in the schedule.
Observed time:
10,01
